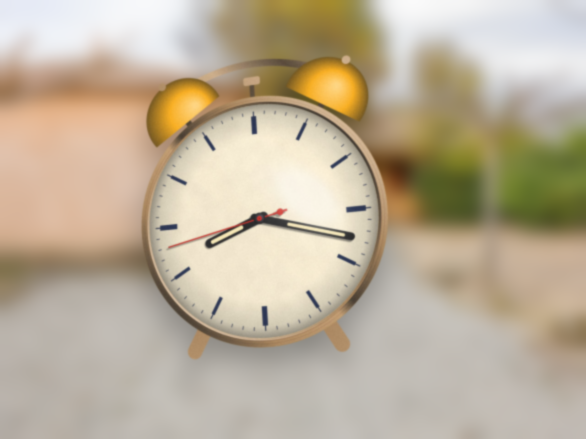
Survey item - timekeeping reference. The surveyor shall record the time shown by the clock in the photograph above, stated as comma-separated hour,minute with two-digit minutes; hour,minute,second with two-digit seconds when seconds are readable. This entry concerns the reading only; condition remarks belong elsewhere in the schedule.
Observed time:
8,17,43
